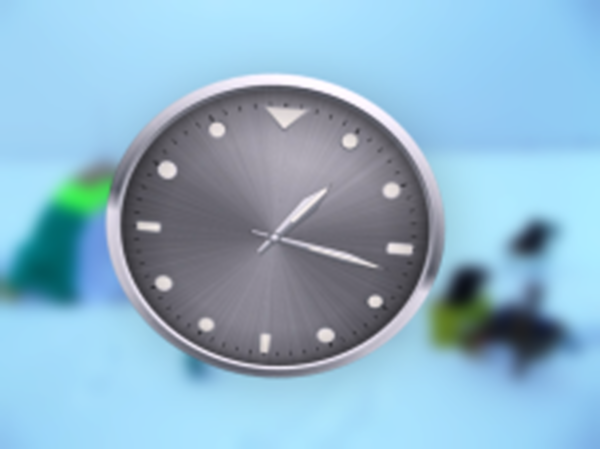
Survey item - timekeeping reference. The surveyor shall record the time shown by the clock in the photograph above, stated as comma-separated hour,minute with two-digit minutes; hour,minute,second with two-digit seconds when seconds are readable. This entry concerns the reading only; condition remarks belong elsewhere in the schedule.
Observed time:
1,17
